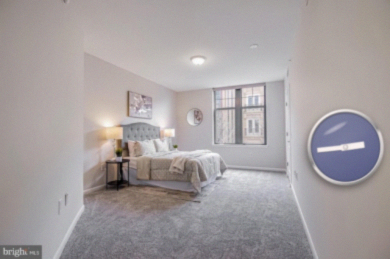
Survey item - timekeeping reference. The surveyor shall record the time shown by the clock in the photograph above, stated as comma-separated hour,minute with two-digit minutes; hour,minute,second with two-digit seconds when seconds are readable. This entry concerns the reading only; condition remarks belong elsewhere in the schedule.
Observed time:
2,44
